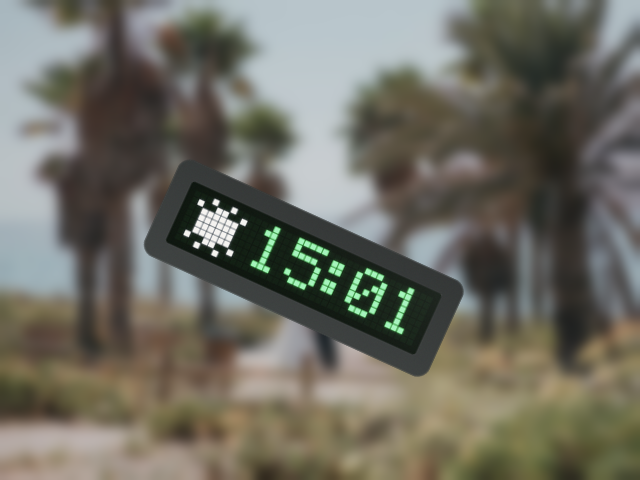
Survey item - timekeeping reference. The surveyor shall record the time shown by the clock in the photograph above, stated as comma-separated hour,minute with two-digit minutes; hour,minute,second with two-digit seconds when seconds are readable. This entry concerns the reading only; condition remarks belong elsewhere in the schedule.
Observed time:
15,01
